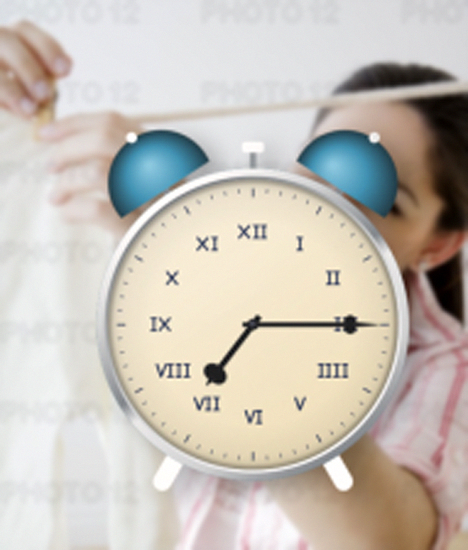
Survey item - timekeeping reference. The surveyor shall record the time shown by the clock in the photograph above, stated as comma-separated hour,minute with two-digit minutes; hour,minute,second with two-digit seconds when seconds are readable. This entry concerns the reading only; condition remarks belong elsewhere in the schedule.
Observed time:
7,15
